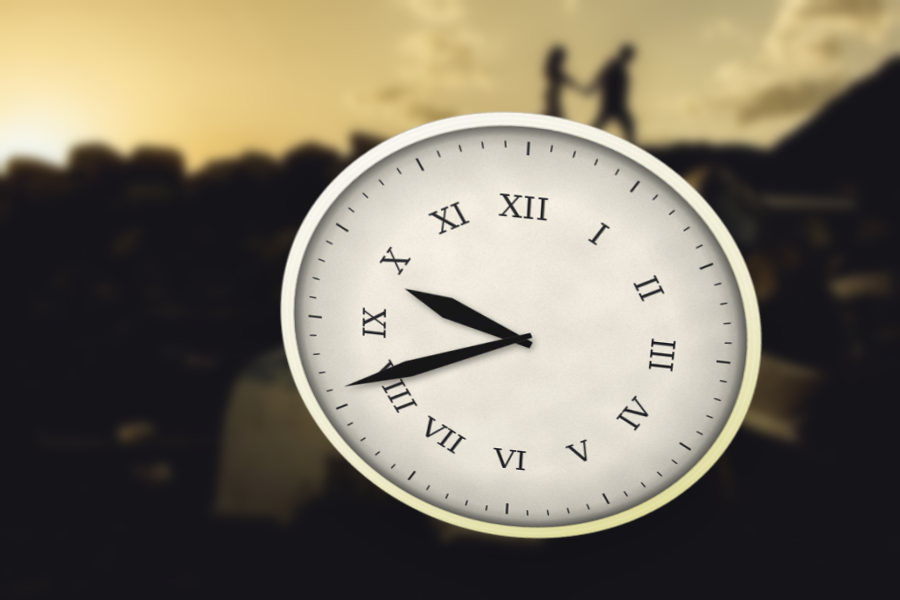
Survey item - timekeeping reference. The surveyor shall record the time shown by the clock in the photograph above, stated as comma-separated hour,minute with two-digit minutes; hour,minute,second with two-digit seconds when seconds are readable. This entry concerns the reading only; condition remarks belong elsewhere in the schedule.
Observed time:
9,41
